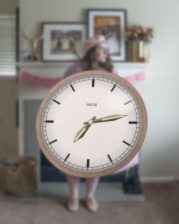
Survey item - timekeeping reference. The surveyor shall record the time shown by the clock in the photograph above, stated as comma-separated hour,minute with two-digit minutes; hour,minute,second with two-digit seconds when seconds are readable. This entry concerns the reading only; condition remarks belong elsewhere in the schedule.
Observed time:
7,13
